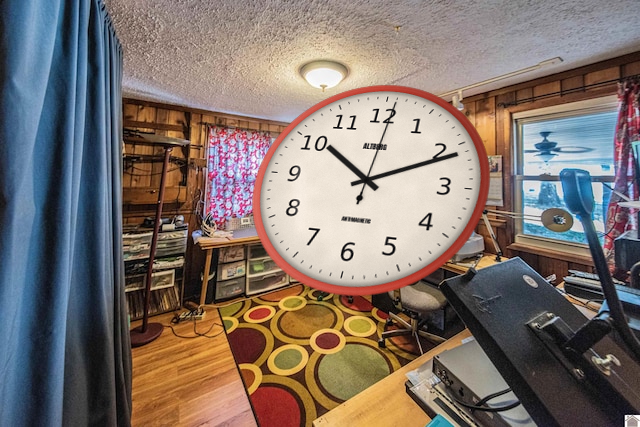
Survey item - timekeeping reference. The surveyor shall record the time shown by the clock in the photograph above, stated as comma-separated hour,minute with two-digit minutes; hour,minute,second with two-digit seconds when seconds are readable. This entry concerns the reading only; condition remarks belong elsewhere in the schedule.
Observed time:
10,11,01
